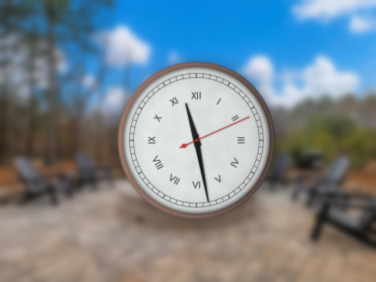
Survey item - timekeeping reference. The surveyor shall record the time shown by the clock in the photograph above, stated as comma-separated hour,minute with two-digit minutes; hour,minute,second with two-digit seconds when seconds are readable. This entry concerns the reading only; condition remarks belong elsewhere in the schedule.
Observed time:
11,28,11
